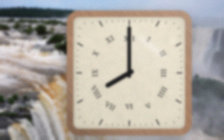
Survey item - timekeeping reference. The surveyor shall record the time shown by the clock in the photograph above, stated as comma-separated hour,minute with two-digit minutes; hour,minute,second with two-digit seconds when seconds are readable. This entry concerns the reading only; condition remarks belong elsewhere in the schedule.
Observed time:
8,00
